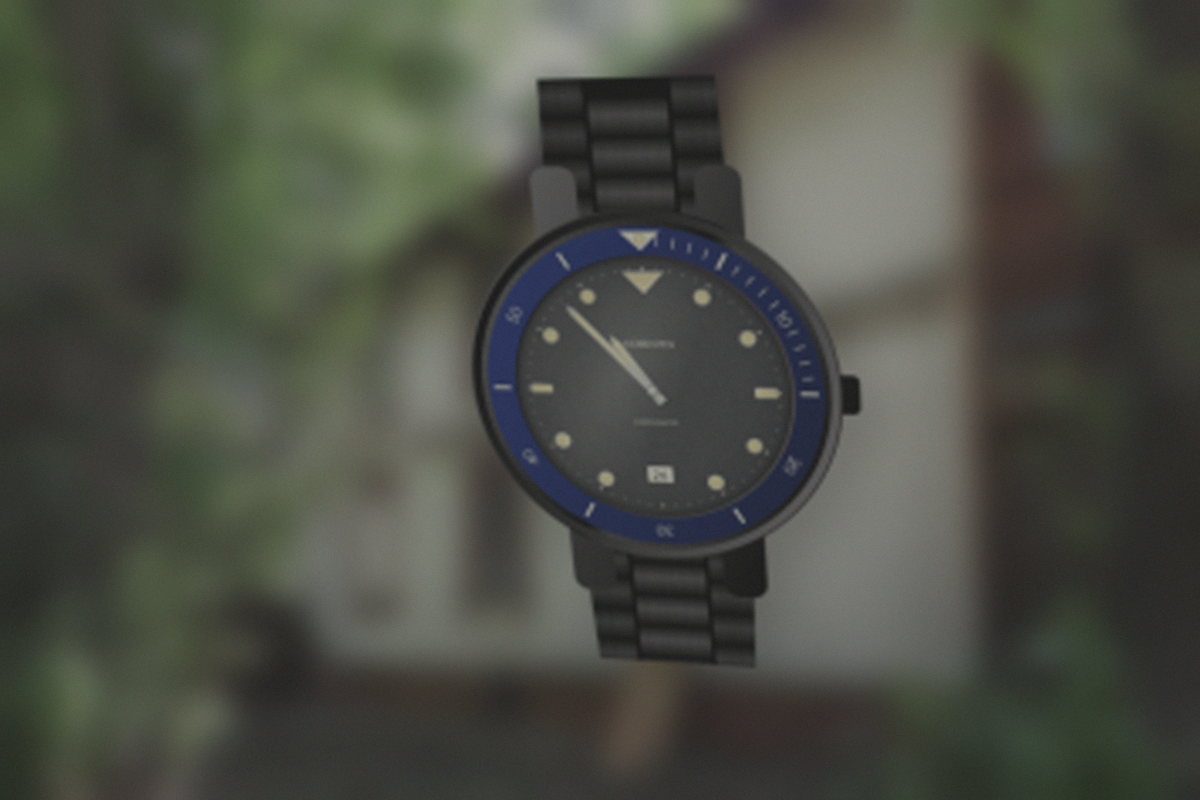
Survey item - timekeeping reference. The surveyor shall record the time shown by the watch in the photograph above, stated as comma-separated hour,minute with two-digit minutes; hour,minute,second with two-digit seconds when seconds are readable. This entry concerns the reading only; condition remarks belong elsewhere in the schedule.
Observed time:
10,53
